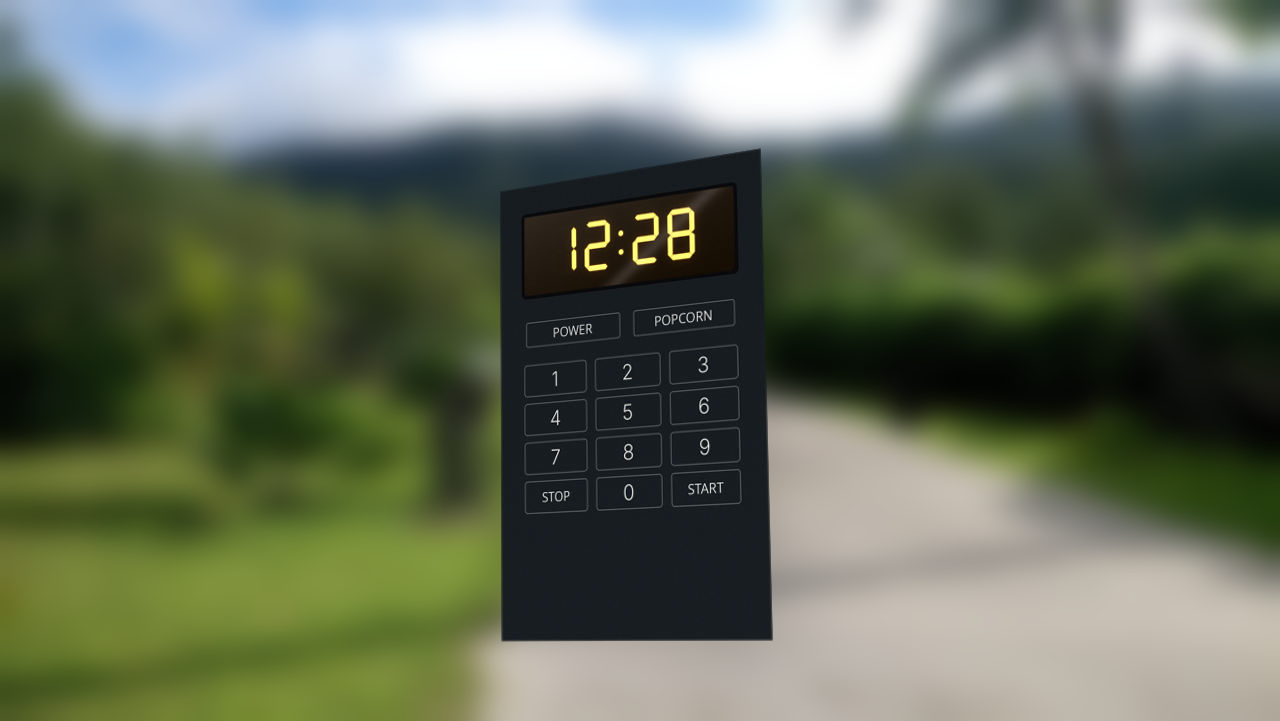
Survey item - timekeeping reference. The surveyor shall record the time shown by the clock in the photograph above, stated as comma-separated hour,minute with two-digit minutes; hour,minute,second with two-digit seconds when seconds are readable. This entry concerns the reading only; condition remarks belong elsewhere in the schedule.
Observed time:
12,28
